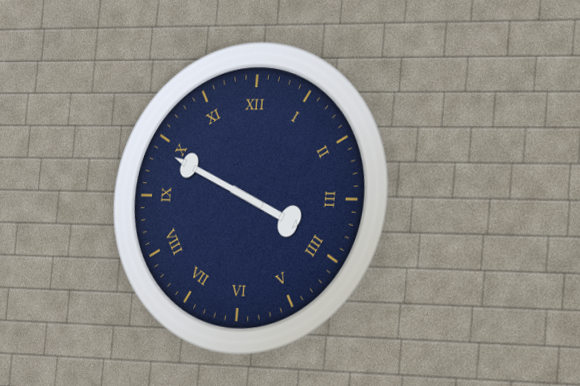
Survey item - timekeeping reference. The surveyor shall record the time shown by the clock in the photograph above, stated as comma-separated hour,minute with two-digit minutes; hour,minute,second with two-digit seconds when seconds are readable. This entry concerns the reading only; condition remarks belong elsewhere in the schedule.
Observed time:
3,49
